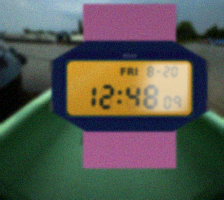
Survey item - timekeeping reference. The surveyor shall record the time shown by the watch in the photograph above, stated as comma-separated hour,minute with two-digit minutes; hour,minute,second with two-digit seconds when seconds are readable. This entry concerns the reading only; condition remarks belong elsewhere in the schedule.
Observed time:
12,48,09
